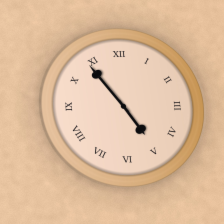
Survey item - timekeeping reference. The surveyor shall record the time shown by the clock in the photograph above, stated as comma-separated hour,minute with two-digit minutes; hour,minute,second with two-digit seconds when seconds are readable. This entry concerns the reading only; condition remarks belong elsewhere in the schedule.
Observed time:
4,54
